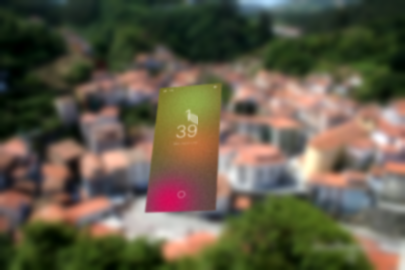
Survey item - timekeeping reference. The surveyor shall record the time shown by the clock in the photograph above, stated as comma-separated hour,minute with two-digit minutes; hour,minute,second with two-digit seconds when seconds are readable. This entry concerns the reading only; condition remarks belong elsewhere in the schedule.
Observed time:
1,39
